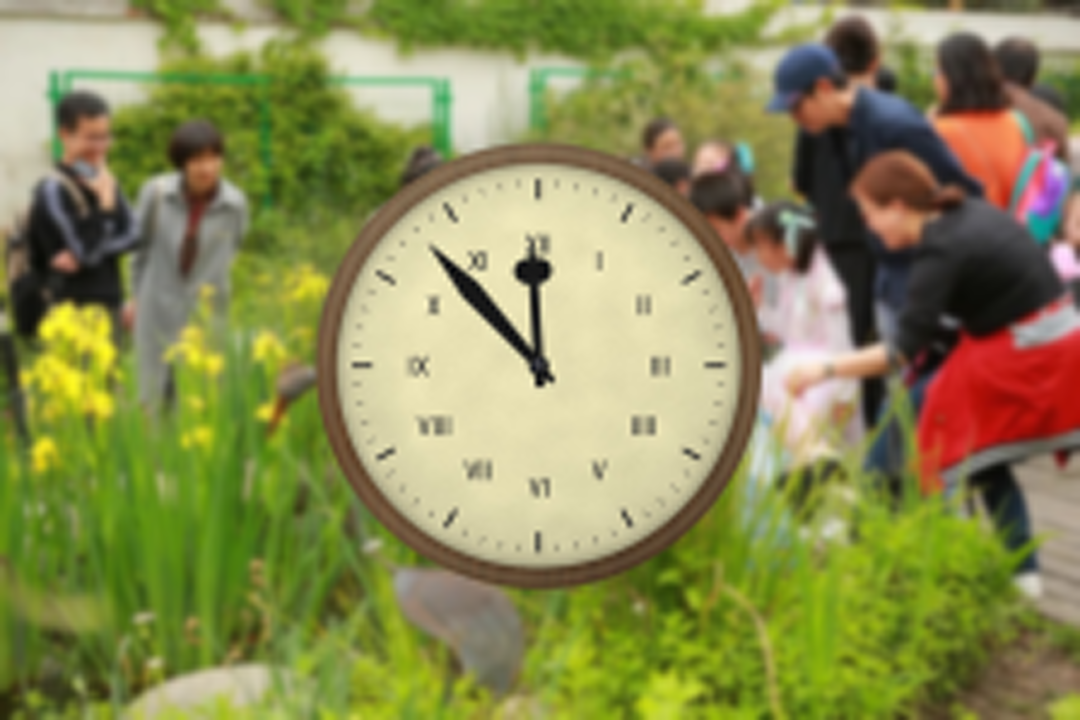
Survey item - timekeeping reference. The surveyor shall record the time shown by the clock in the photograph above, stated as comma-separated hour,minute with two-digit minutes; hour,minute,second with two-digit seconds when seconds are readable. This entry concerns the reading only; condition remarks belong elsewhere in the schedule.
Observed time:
11,53
